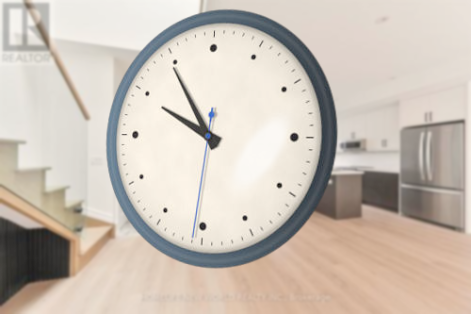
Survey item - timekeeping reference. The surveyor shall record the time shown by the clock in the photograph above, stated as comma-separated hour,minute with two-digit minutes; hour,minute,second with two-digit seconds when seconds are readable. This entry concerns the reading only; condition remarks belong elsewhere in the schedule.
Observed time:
9,54,31
